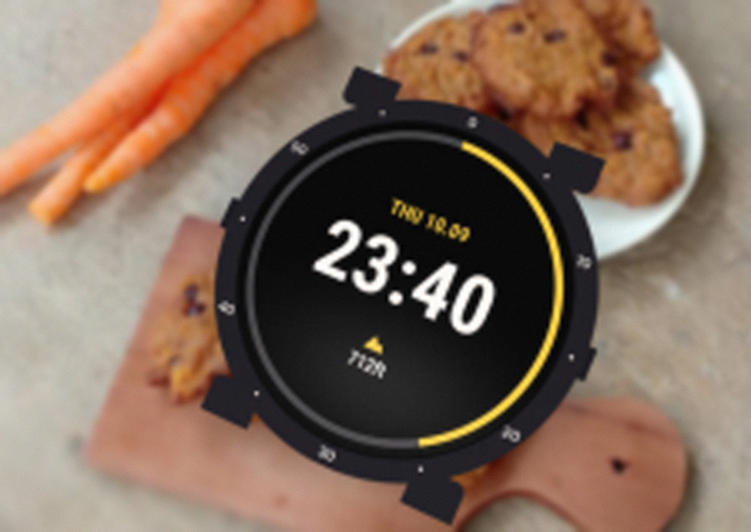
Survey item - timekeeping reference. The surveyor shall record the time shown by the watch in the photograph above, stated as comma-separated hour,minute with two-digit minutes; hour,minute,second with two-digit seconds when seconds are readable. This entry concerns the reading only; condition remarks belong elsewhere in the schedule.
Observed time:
23,40
